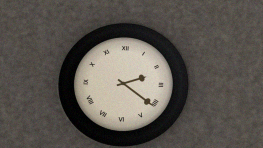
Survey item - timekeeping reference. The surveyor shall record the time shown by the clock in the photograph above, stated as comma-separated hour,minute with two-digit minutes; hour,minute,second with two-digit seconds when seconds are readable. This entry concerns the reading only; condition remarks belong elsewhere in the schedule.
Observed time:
2,21
